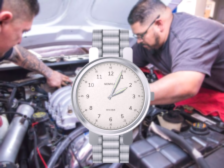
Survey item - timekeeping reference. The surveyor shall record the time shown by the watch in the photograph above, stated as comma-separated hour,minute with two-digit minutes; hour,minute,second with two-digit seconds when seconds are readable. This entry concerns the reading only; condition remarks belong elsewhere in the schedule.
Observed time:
2,04
